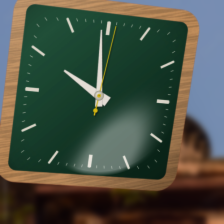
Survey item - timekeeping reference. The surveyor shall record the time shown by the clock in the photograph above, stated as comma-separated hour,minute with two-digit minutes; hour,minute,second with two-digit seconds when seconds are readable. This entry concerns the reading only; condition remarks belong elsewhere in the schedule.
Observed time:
9,59,01
